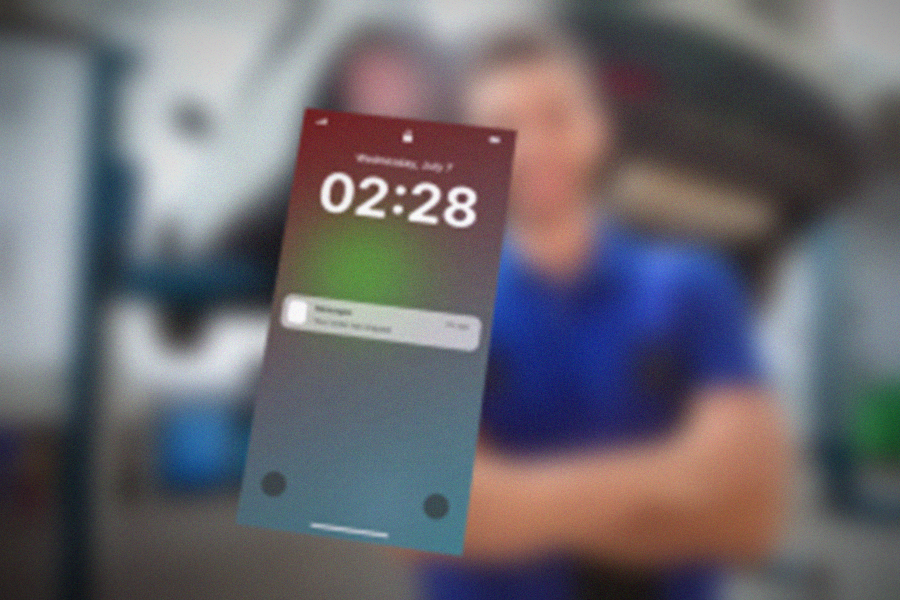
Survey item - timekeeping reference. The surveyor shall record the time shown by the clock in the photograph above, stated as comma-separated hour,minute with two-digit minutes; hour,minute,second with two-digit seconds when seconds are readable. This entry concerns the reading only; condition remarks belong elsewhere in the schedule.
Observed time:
2,28
